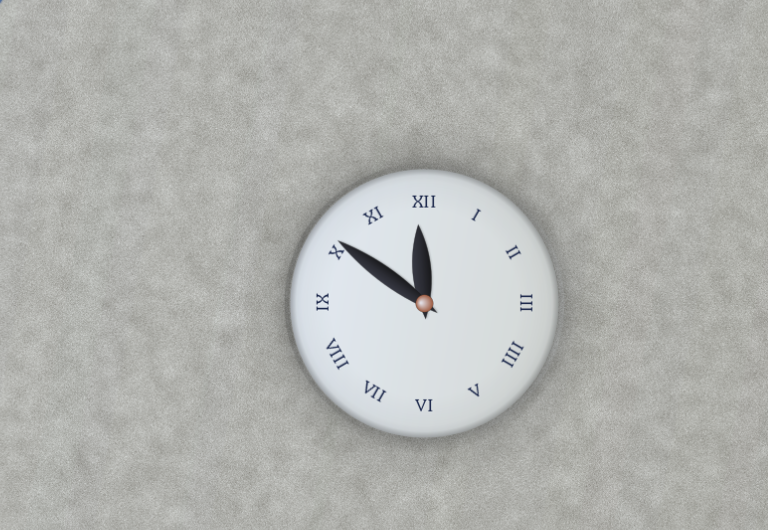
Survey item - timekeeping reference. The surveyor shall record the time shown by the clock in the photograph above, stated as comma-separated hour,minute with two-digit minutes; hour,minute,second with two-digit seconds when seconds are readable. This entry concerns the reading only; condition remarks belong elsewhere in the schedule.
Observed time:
11,51
